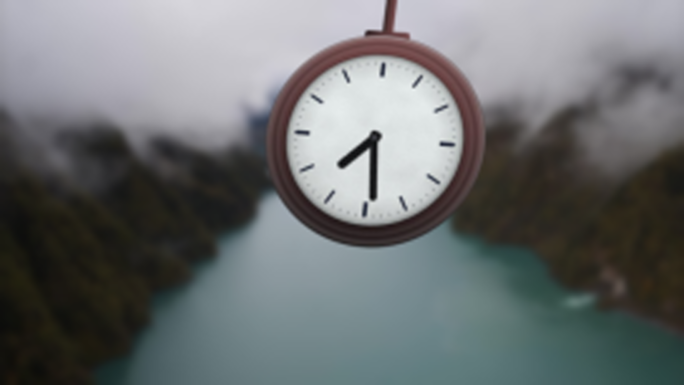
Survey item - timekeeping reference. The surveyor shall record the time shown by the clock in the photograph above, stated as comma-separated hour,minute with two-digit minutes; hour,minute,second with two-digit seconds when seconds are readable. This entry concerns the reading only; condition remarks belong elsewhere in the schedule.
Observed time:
7,29
